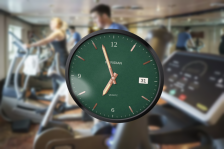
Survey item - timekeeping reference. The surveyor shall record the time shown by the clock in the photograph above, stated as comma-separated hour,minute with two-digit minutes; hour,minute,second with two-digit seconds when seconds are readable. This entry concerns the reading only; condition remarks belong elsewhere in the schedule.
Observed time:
6,57
